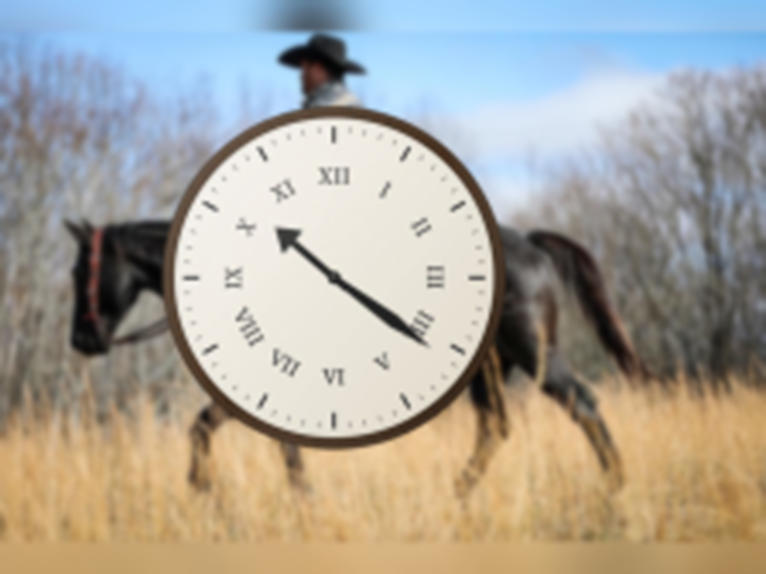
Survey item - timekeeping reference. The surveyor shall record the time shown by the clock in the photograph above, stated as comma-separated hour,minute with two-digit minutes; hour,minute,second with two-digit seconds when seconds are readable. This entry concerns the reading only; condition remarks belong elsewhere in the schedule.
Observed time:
10,21
